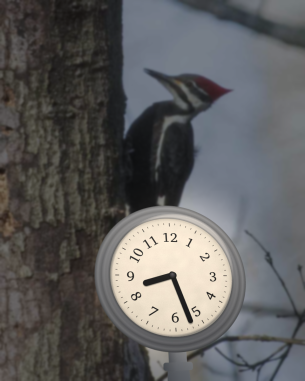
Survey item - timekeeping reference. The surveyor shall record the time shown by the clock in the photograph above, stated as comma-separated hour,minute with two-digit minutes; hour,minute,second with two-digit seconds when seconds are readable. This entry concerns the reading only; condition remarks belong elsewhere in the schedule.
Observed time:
8,27
